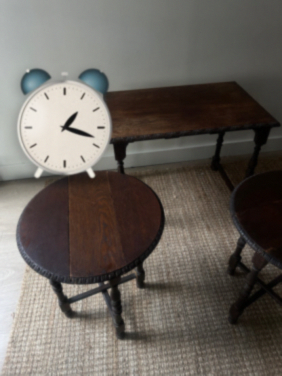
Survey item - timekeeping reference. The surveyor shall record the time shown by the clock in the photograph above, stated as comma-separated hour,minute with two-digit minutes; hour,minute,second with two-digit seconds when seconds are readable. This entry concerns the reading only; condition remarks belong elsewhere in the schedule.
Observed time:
1,18
